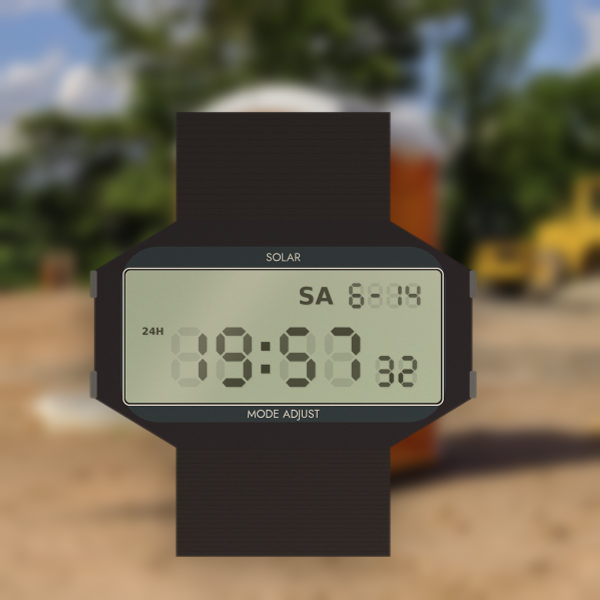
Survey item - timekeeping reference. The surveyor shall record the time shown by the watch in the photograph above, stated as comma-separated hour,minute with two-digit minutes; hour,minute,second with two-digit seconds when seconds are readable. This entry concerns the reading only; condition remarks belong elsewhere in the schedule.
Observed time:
19,57,32
